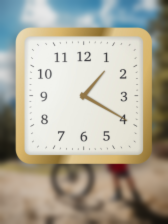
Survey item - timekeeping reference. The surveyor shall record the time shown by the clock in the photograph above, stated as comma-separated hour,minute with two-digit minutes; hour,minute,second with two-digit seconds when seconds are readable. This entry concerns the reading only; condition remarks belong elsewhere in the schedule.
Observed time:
1,20
